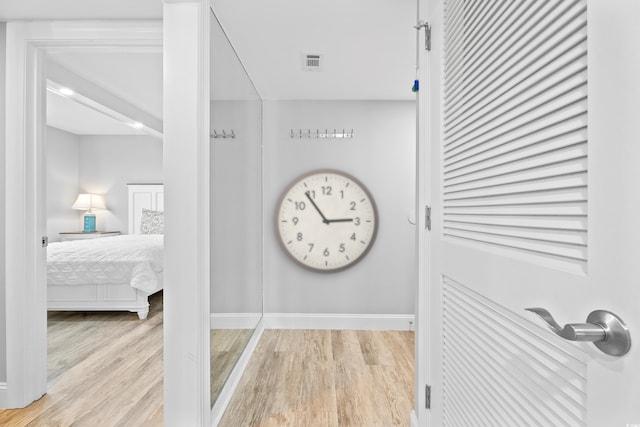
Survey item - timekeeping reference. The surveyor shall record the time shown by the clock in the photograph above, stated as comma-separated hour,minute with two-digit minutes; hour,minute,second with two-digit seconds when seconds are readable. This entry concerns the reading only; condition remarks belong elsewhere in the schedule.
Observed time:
2,54
